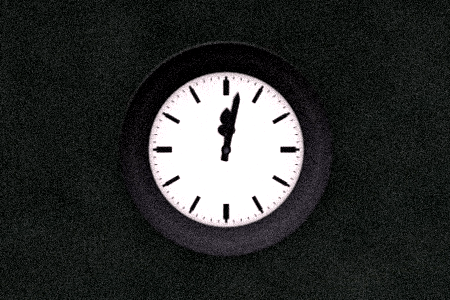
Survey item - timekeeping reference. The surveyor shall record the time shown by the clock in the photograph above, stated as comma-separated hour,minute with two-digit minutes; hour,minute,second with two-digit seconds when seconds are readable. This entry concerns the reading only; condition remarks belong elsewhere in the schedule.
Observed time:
12,02
